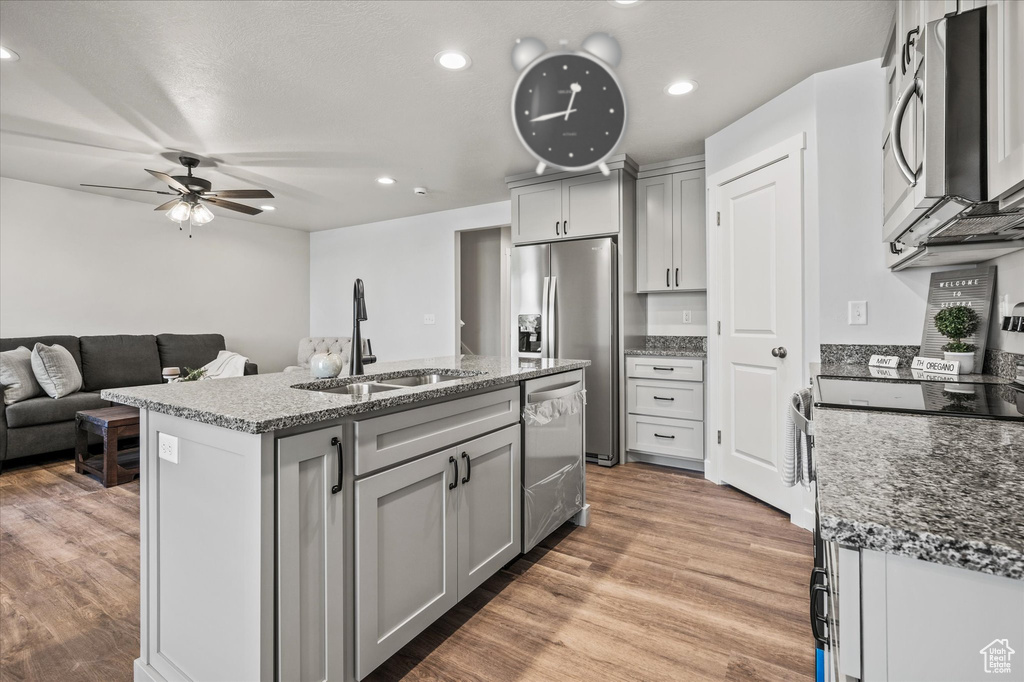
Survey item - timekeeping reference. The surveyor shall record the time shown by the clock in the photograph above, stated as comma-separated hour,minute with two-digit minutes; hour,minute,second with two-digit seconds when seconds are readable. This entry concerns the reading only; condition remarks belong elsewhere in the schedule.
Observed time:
12,43
